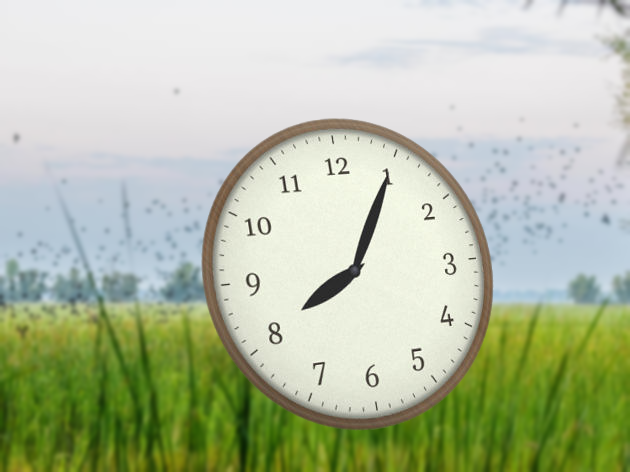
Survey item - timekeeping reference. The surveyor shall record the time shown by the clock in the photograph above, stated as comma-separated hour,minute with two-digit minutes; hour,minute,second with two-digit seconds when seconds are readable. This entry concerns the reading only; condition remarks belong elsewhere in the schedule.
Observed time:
8,05
